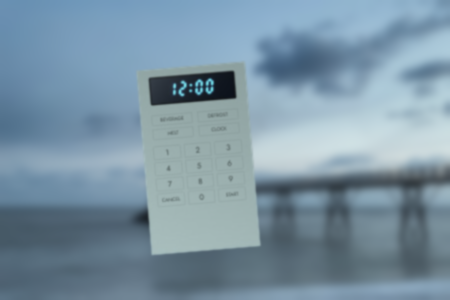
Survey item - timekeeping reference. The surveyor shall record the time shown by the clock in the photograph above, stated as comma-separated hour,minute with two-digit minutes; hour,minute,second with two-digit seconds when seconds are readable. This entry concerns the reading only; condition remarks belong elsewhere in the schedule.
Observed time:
12,00
